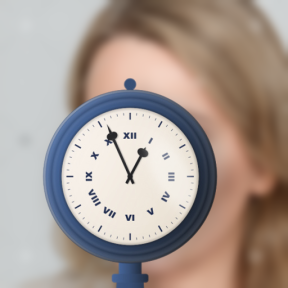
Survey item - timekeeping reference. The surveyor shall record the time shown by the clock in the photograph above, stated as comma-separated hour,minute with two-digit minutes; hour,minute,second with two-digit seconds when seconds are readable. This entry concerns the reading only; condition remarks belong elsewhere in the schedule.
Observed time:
12,56
